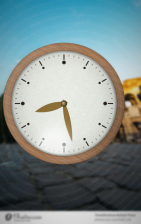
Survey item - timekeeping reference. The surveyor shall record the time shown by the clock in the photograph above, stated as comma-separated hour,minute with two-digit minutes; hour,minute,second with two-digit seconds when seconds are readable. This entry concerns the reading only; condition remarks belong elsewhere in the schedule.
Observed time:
8,28
